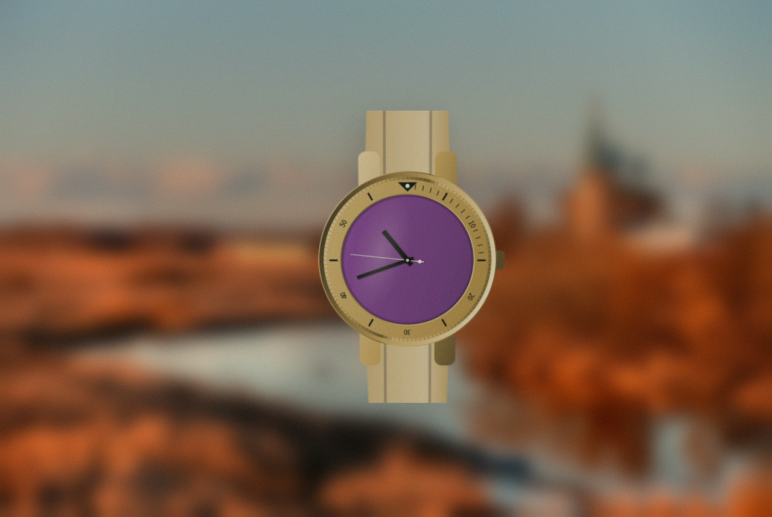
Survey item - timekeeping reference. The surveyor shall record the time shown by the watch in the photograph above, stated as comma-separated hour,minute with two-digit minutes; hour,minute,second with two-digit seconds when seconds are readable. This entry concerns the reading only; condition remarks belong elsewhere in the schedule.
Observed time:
10,41,46
